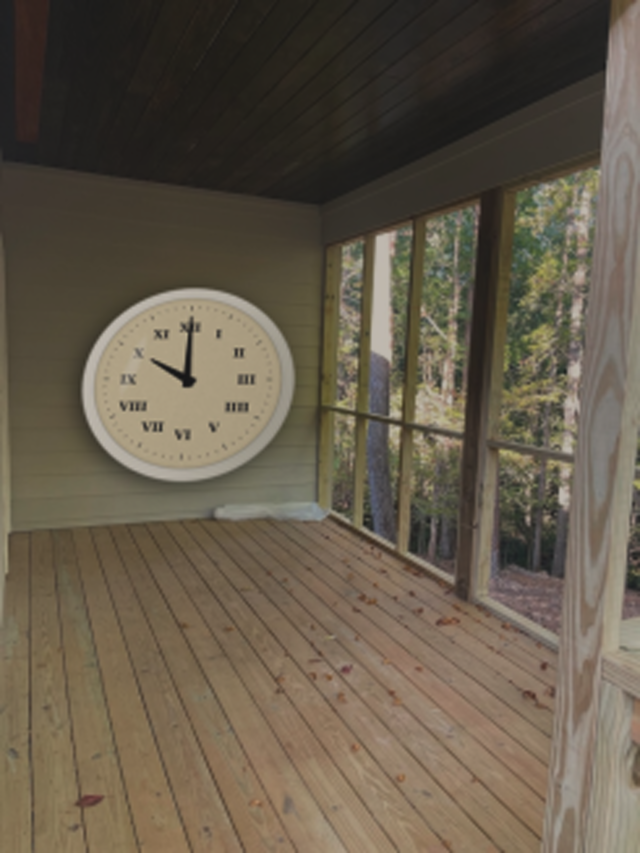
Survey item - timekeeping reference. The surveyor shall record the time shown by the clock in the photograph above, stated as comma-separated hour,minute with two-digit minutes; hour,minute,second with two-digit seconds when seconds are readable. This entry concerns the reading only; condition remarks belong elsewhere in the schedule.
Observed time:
10,00
